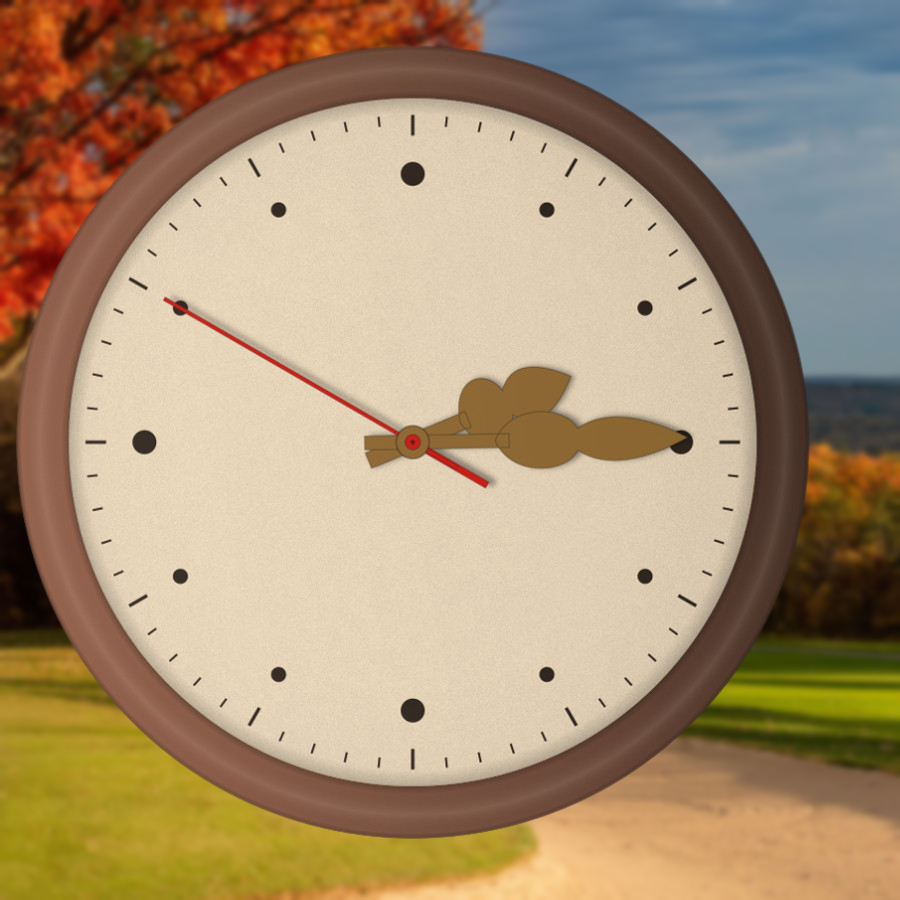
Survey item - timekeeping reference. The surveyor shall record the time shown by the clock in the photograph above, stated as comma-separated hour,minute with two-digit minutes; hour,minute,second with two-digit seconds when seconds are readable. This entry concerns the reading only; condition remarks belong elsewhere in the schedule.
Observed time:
2,14,50
